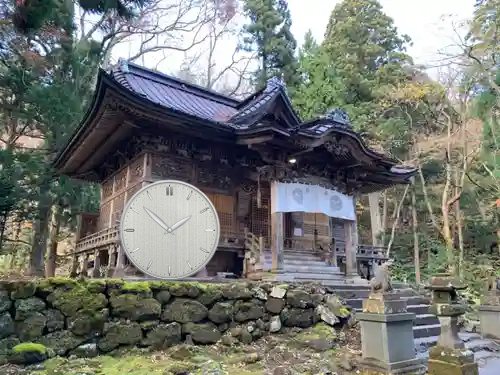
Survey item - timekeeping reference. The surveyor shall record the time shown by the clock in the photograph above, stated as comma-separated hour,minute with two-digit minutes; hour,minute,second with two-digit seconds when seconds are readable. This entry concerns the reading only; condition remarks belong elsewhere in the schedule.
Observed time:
1,52
